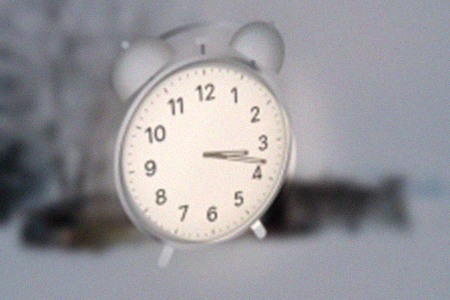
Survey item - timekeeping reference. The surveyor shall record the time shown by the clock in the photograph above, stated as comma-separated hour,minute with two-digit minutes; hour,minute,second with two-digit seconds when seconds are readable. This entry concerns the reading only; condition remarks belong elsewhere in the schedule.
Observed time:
3,18
